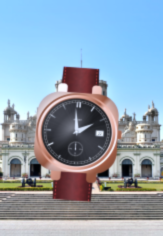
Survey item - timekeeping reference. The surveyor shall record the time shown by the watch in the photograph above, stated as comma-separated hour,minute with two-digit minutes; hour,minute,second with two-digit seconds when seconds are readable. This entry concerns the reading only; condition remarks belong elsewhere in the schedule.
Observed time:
1,59
